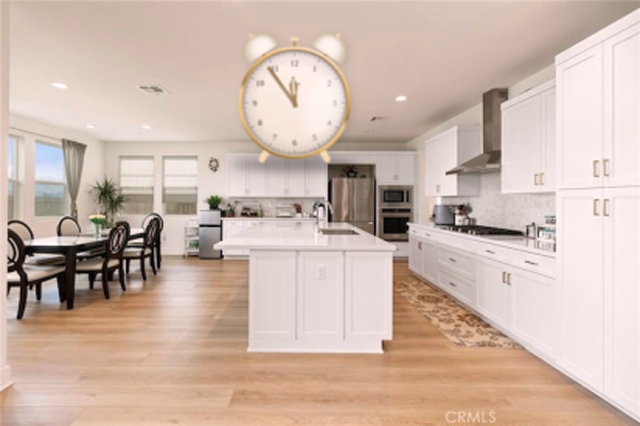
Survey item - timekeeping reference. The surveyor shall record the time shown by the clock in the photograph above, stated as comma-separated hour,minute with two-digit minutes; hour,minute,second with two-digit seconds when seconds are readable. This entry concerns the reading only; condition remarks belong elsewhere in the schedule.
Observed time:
11,54
